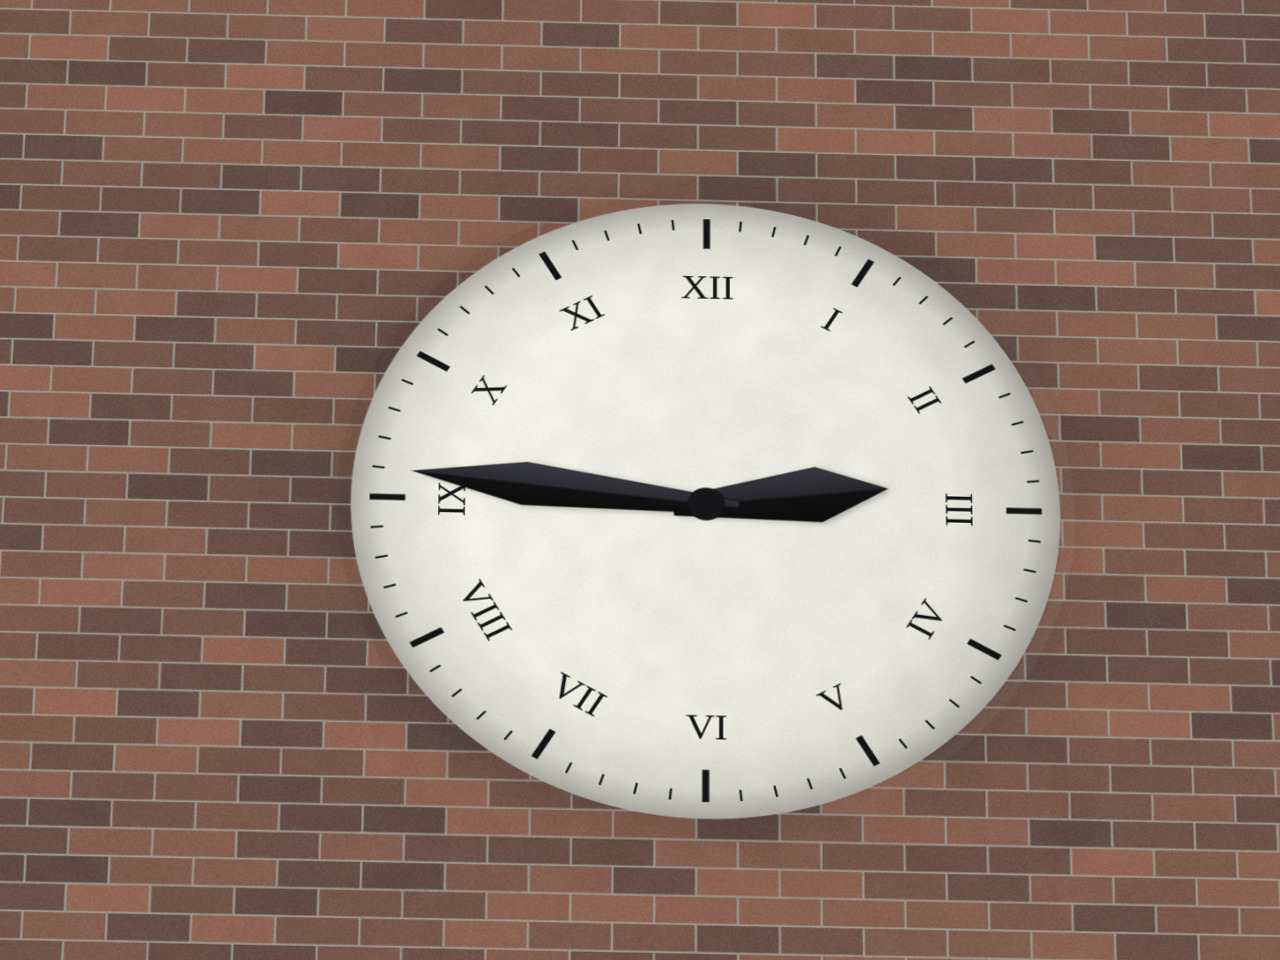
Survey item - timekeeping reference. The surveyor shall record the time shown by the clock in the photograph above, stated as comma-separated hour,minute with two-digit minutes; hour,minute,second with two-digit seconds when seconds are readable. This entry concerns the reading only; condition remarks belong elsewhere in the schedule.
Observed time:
2,46
